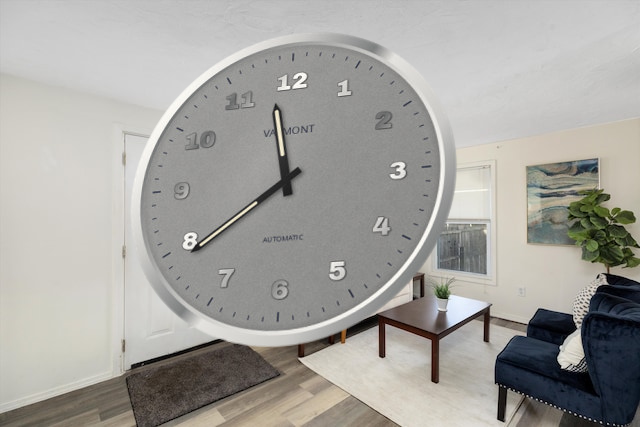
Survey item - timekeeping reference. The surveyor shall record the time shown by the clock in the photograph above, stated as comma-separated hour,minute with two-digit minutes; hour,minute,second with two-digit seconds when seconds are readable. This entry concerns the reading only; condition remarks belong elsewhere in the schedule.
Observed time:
11,39
